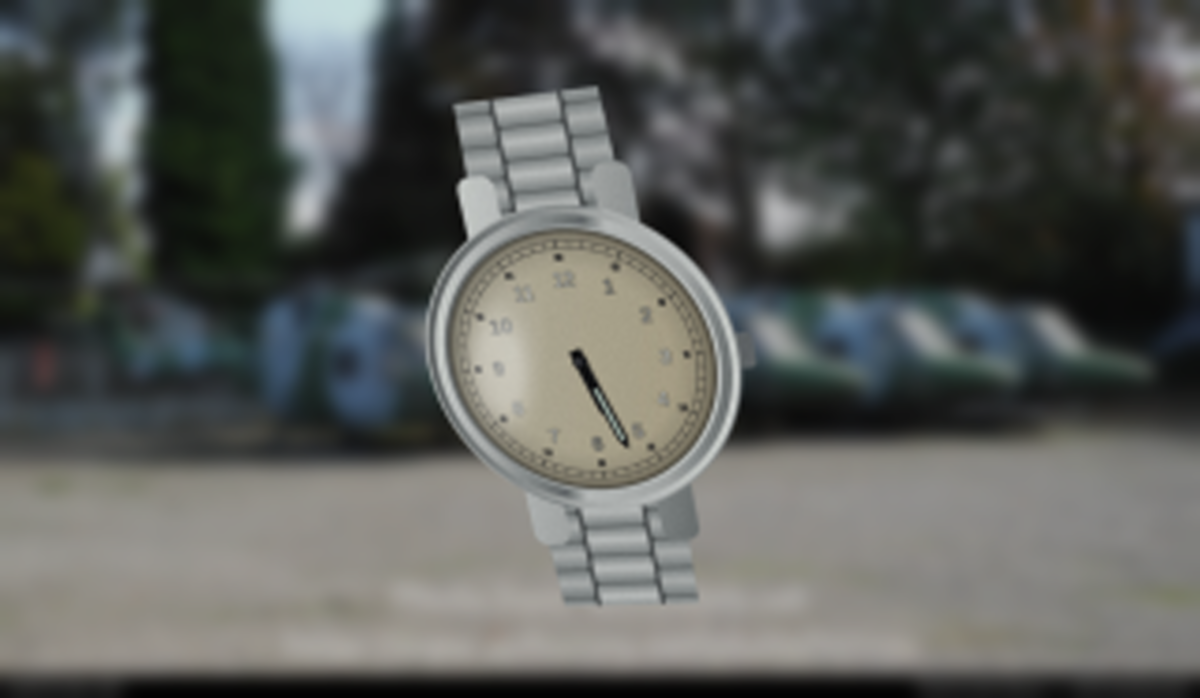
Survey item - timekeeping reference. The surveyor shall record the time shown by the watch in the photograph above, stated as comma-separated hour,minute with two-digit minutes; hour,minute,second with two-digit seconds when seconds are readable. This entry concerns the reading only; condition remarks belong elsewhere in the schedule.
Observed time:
5,27
